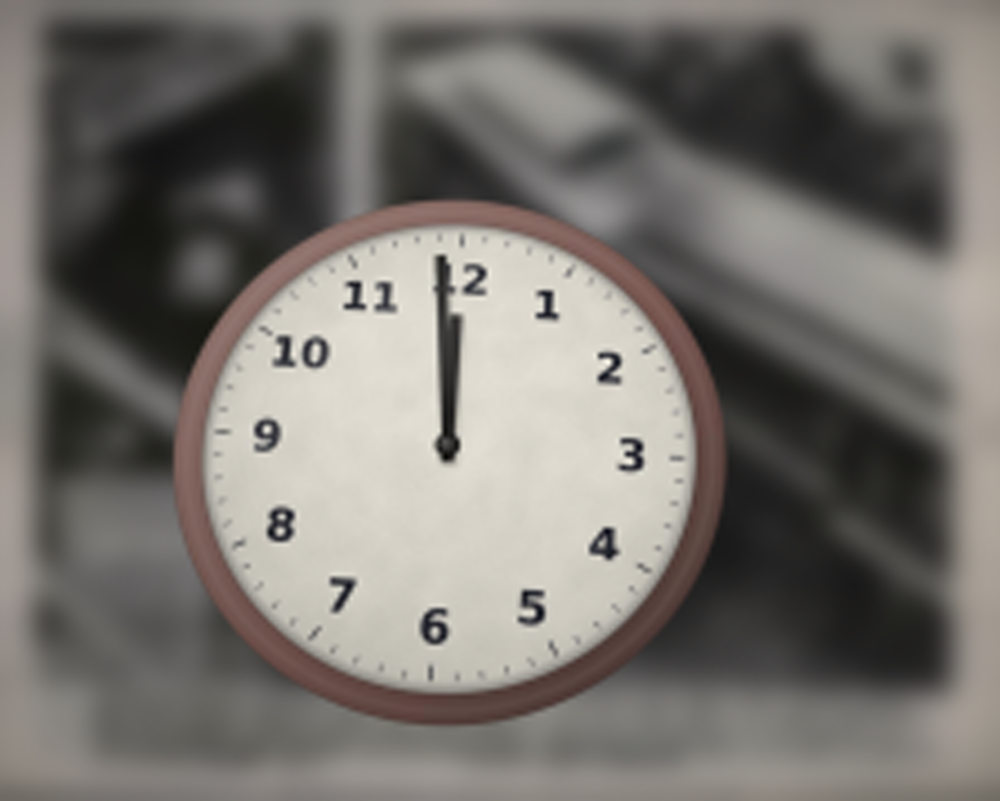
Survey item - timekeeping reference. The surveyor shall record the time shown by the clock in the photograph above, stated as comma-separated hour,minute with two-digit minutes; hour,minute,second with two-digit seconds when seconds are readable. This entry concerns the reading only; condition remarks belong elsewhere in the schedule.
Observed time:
11,59
